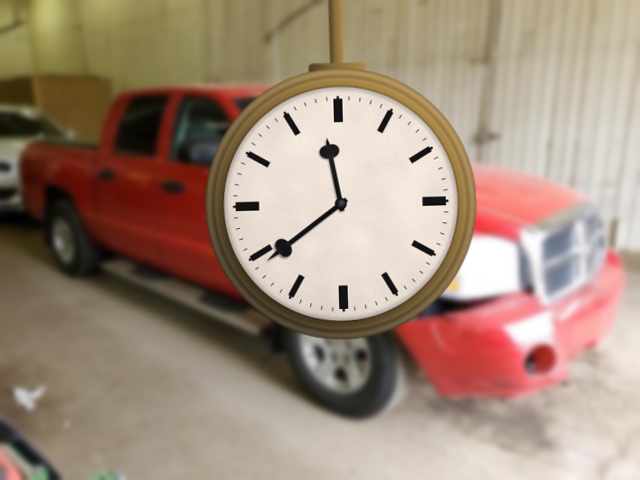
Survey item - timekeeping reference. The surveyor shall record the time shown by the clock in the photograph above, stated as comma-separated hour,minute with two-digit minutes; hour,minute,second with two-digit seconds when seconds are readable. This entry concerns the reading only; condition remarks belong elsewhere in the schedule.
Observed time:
11,39
